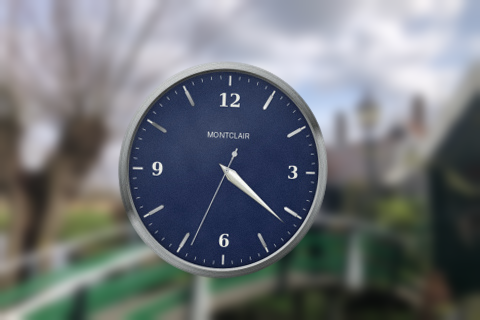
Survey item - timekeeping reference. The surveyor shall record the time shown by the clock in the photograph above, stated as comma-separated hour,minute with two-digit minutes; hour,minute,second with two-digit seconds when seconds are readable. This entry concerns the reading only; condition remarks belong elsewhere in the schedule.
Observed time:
4,21,34
